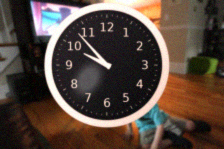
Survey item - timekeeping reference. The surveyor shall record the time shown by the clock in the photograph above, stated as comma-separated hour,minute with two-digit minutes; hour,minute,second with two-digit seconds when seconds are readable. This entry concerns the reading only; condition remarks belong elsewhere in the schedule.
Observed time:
9,53
